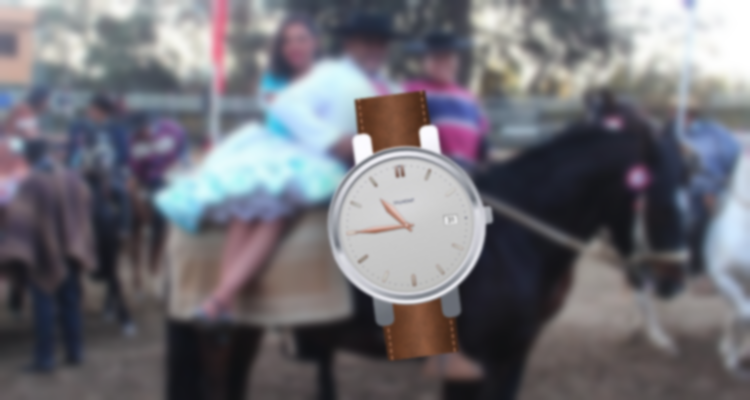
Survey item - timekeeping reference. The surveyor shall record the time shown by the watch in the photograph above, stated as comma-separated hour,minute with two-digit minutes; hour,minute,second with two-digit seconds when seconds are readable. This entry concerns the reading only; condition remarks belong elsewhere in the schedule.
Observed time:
10,45
